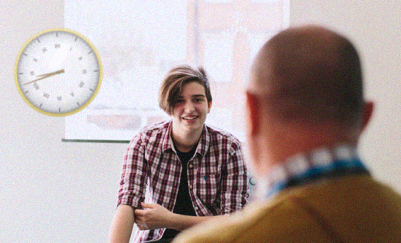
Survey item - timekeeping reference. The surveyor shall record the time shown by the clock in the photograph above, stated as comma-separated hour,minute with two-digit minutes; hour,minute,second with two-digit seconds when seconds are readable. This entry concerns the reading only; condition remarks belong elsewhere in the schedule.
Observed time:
8,42
